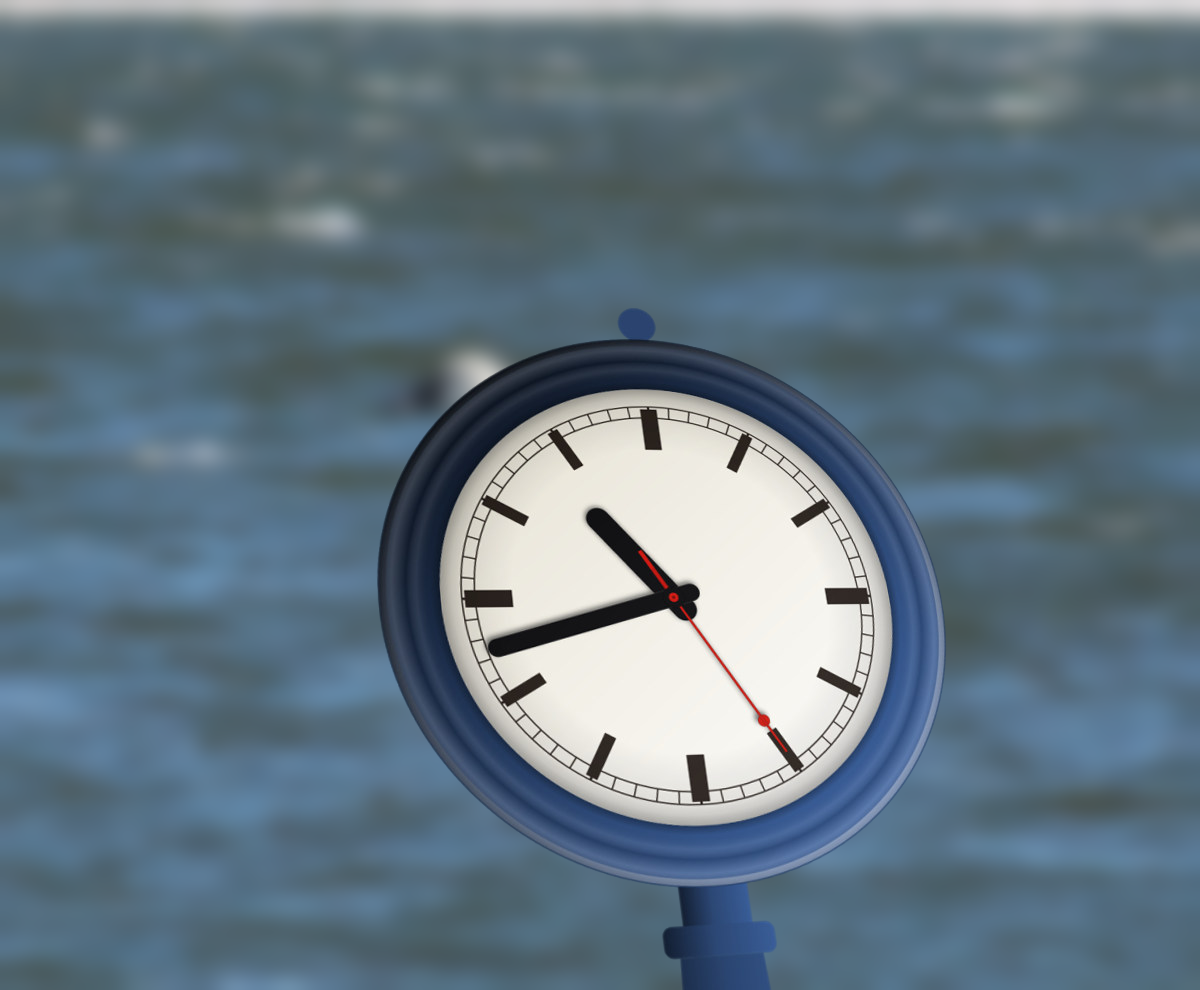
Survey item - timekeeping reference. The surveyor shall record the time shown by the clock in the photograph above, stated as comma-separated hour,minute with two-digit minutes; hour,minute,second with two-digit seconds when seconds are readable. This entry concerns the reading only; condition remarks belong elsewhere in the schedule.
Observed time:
10,42,25
